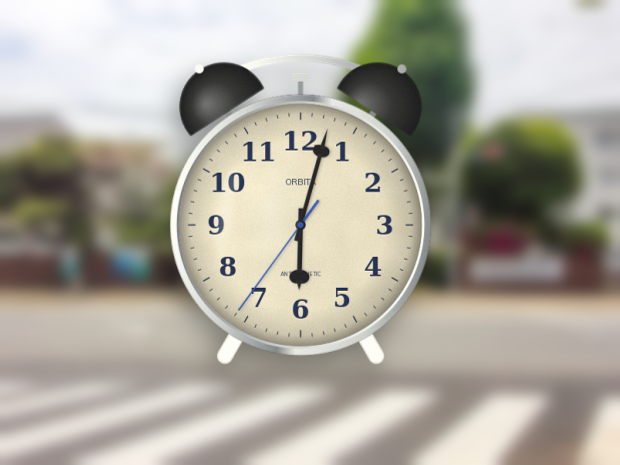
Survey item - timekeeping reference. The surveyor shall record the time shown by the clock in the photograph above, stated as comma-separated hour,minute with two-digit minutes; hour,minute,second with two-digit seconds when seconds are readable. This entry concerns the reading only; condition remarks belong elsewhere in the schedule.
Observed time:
6,02,36
